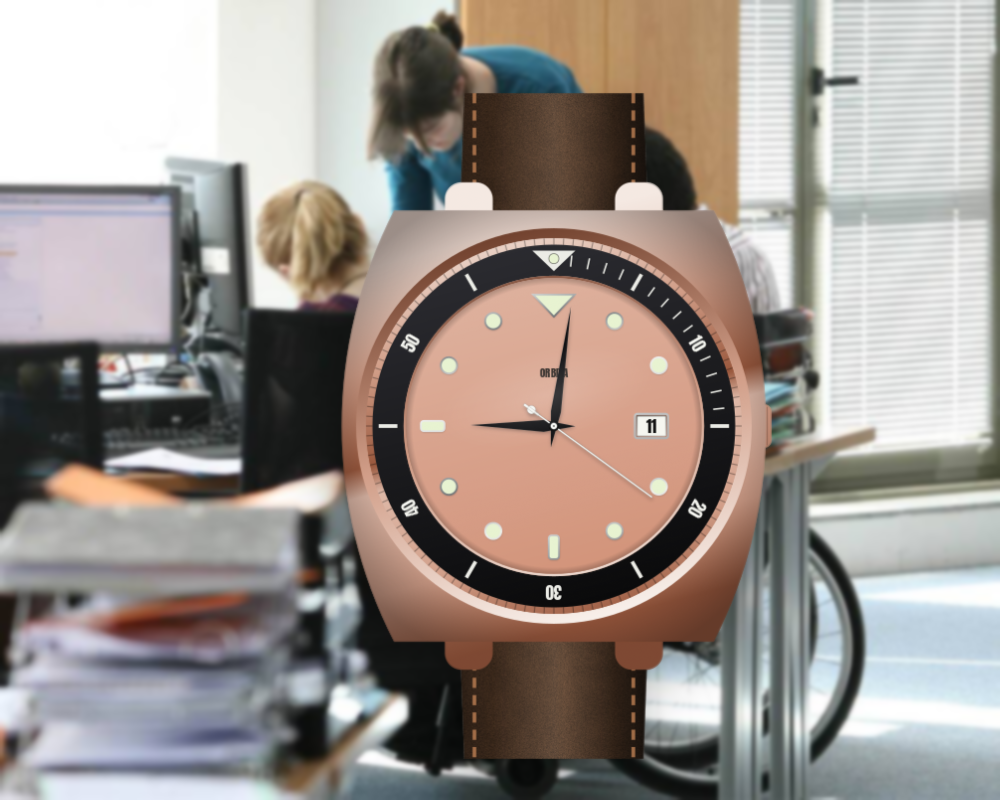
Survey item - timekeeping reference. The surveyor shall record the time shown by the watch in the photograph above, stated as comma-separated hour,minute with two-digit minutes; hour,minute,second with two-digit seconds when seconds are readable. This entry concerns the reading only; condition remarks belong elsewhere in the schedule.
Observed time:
9,01,21
